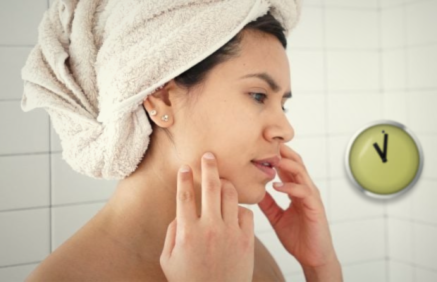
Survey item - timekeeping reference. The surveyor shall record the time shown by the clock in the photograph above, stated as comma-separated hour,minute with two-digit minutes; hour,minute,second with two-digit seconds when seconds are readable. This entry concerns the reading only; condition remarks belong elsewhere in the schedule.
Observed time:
11,01
